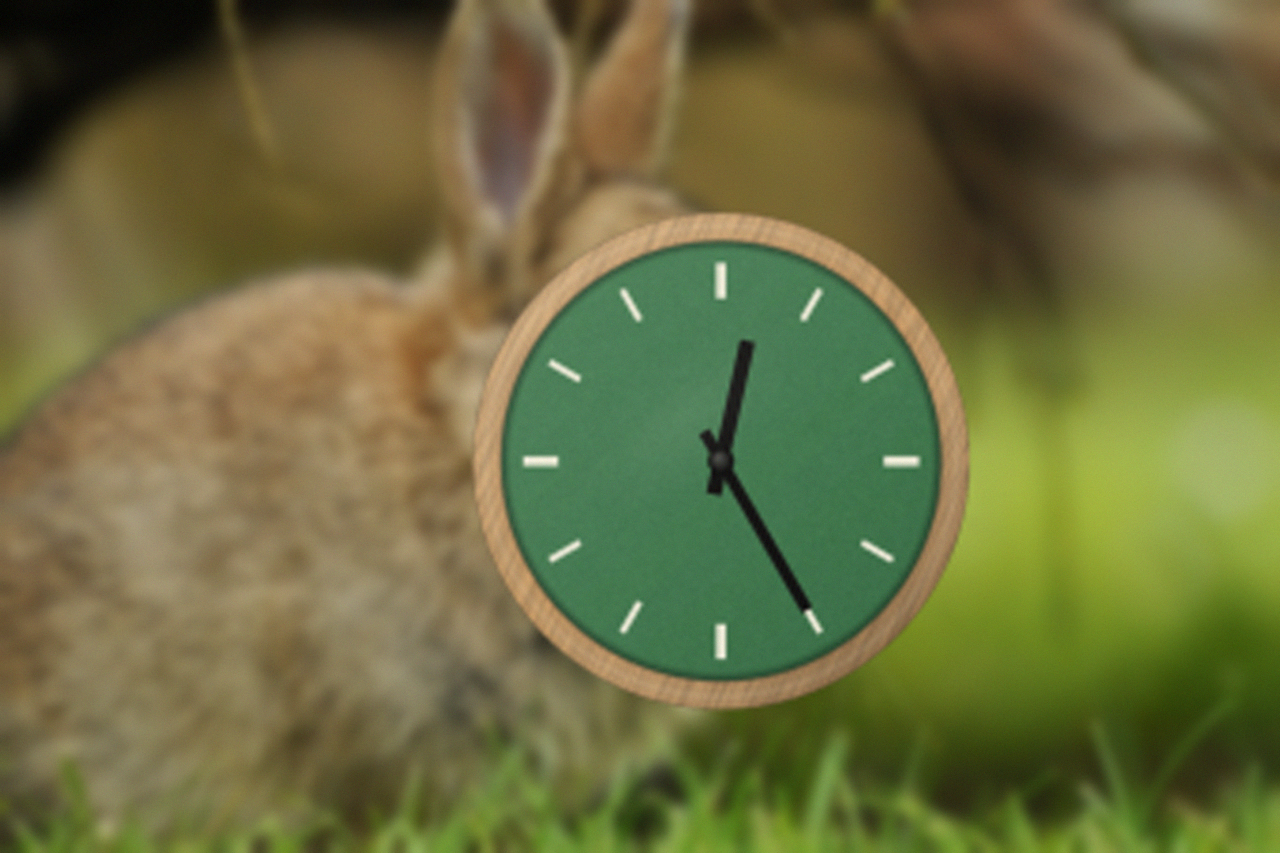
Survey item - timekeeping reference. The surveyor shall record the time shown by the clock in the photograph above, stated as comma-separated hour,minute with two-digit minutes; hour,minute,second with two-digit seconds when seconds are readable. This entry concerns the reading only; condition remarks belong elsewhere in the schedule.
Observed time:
12,25
